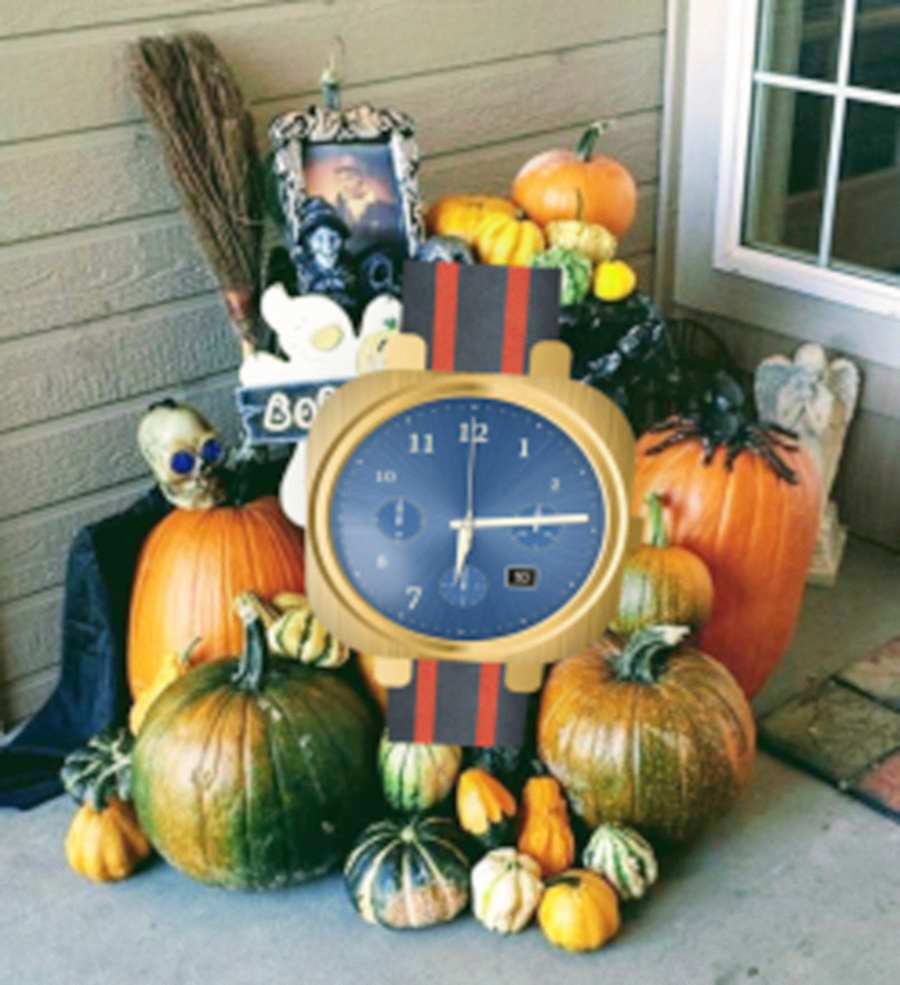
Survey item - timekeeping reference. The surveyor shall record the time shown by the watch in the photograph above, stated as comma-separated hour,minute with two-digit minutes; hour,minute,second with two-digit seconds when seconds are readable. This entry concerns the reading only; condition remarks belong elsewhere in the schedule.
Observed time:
6,14
